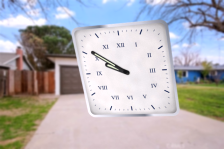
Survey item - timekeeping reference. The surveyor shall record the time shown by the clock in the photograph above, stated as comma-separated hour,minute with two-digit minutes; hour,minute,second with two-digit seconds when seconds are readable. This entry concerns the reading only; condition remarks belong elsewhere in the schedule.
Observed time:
9,51
